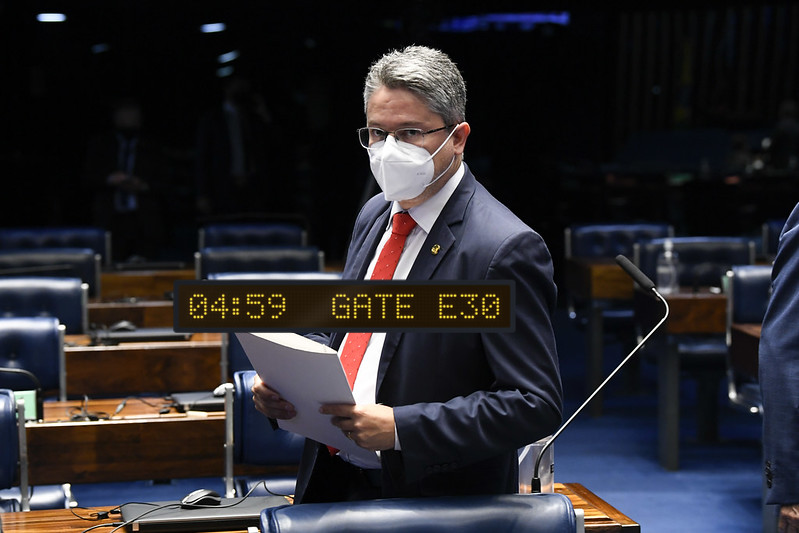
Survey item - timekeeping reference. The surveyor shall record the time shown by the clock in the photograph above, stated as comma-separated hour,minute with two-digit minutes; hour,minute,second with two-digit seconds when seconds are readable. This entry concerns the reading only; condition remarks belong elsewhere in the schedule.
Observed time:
4,59
